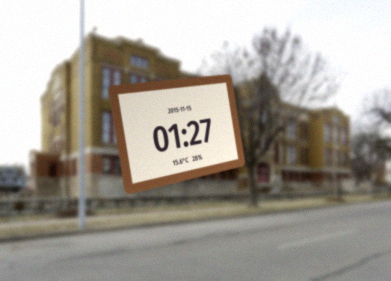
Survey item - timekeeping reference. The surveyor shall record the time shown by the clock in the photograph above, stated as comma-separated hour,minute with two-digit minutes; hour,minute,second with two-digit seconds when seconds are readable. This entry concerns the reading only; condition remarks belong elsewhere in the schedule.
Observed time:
1,27
